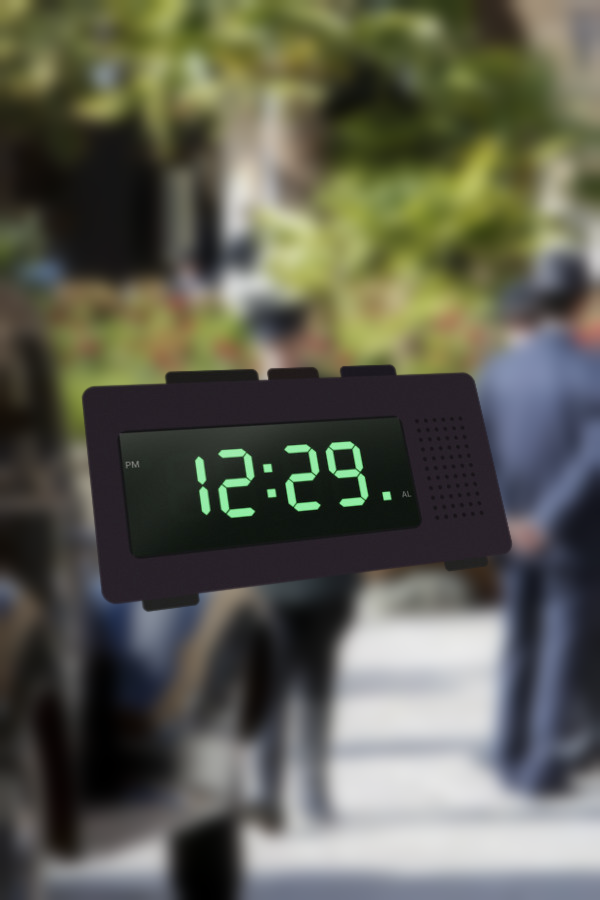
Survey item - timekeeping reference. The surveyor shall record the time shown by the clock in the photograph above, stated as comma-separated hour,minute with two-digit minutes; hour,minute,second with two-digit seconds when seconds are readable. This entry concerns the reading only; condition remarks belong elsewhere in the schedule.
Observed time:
12,29
